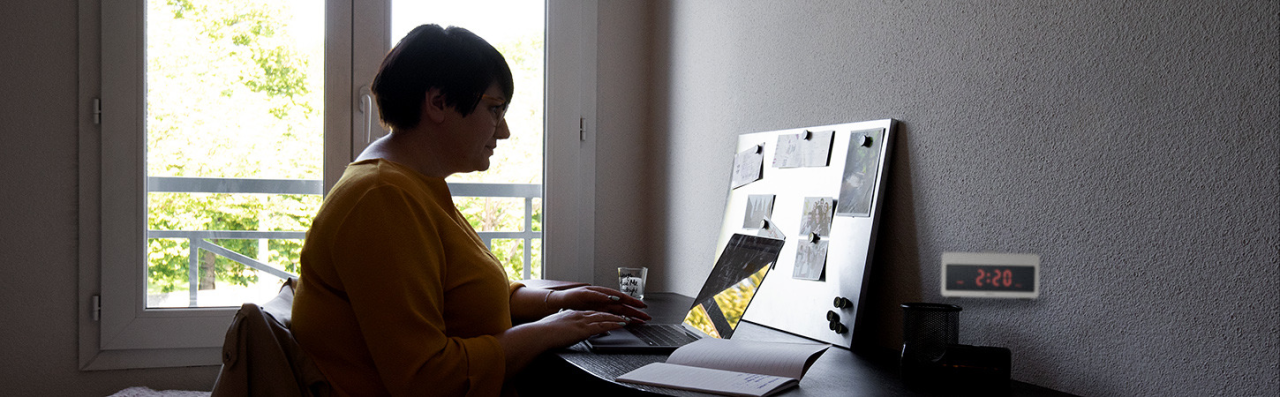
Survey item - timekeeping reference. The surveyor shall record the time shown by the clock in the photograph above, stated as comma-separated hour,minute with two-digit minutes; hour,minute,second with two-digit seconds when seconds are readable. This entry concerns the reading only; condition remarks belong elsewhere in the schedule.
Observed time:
2,20
